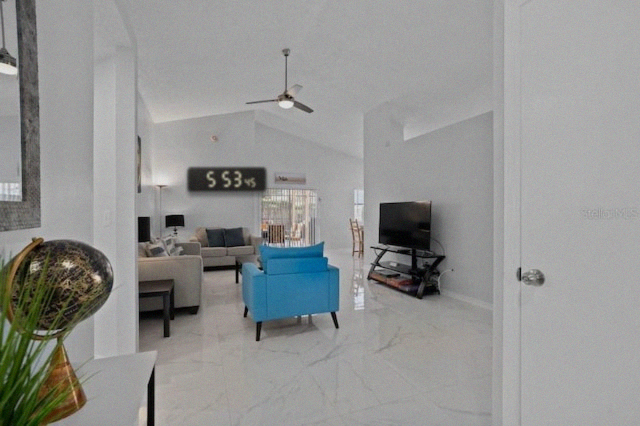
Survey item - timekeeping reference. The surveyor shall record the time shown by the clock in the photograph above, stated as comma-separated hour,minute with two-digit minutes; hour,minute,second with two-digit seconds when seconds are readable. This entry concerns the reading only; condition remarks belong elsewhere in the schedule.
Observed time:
5,53
